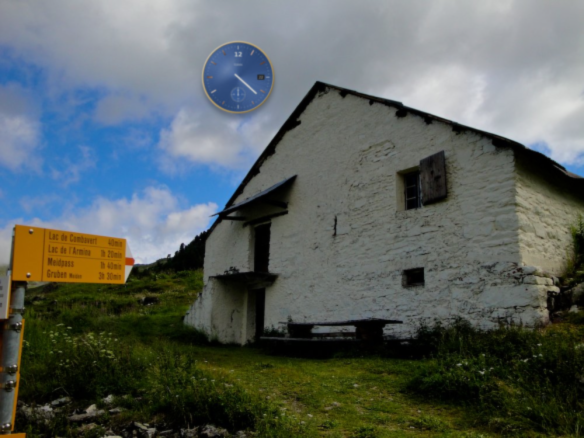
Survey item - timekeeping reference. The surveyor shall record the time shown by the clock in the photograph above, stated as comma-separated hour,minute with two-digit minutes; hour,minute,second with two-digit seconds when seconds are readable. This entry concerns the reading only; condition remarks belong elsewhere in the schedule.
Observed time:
4,22
